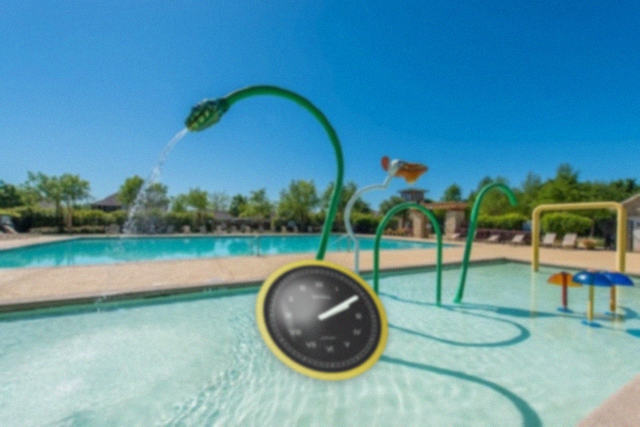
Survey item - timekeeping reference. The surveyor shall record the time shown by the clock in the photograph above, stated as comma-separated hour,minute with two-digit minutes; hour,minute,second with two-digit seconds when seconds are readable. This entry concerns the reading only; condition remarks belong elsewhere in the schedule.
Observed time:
2,10
